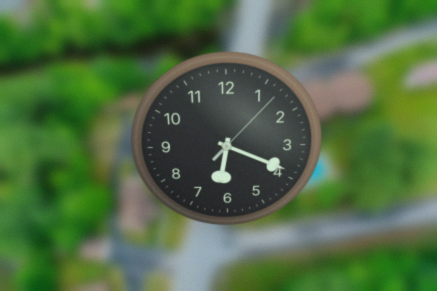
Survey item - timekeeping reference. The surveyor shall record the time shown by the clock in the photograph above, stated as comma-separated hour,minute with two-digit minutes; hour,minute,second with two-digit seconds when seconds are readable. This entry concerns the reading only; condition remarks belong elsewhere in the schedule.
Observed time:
6,19,07
